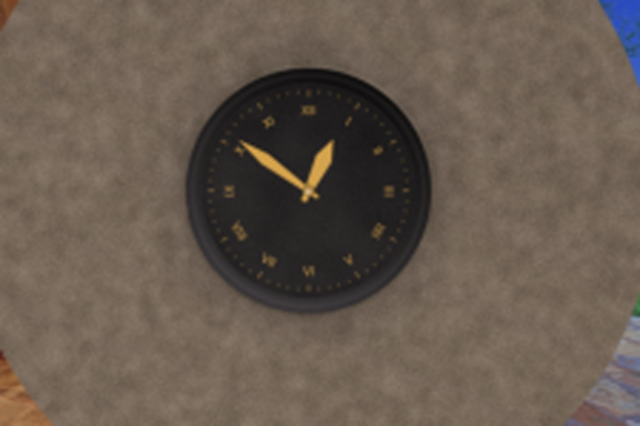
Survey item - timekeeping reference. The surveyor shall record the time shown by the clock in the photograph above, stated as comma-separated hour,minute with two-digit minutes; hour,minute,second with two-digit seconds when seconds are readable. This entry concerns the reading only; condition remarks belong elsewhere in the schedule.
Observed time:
12,51
